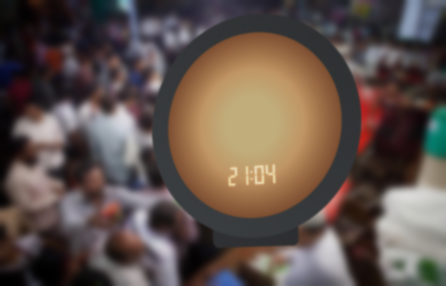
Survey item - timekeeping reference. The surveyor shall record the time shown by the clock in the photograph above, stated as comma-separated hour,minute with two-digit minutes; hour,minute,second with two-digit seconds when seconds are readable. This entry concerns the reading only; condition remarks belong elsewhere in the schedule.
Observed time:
21,04
